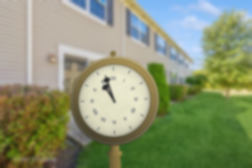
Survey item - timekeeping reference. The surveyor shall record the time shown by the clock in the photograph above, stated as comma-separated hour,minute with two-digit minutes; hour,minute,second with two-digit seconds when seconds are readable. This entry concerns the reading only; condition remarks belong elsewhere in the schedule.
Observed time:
10,57
